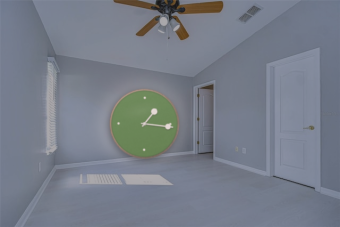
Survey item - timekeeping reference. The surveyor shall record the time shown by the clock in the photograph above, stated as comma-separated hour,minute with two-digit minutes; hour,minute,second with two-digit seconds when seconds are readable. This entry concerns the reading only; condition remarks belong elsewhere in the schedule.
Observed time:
1,16
